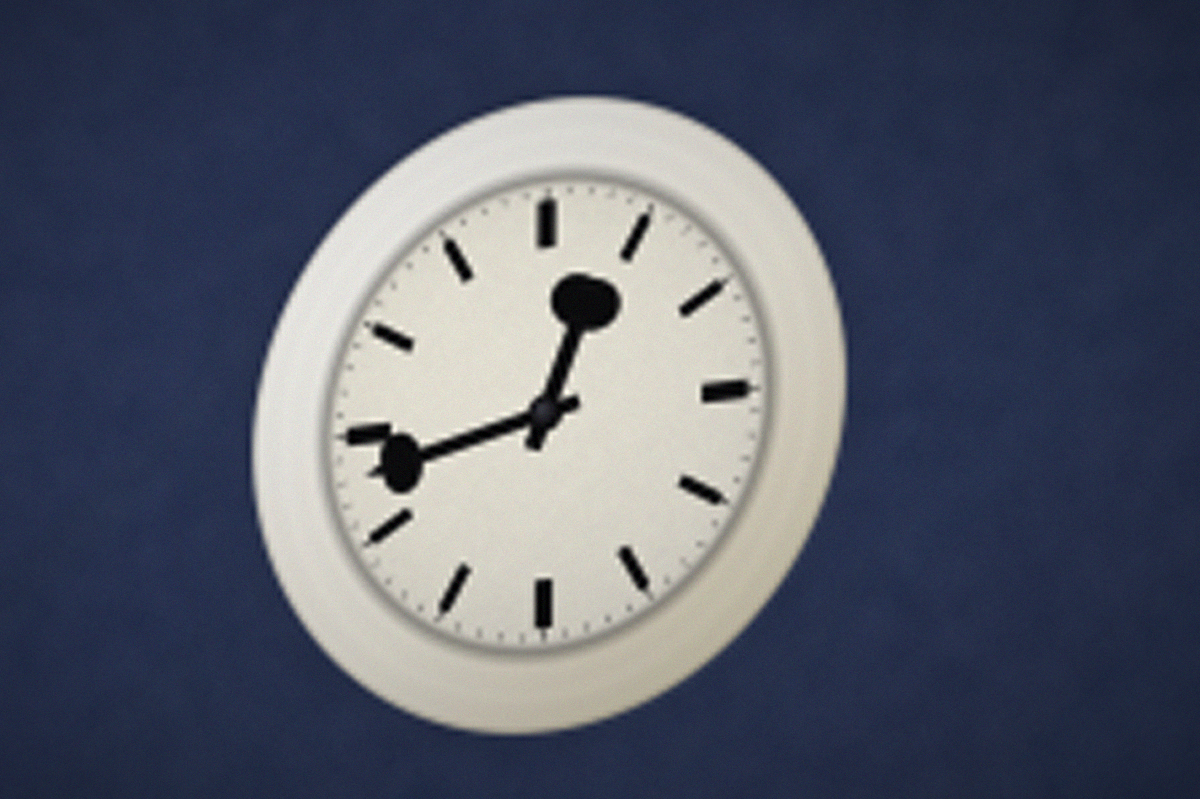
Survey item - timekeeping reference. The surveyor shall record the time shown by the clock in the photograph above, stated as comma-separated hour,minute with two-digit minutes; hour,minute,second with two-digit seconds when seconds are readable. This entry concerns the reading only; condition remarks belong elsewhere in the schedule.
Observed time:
12,43
